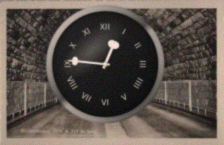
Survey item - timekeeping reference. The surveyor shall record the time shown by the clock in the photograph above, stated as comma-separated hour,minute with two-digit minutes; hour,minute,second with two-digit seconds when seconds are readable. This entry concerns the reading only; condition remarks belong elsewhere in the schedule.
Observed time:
12,46
